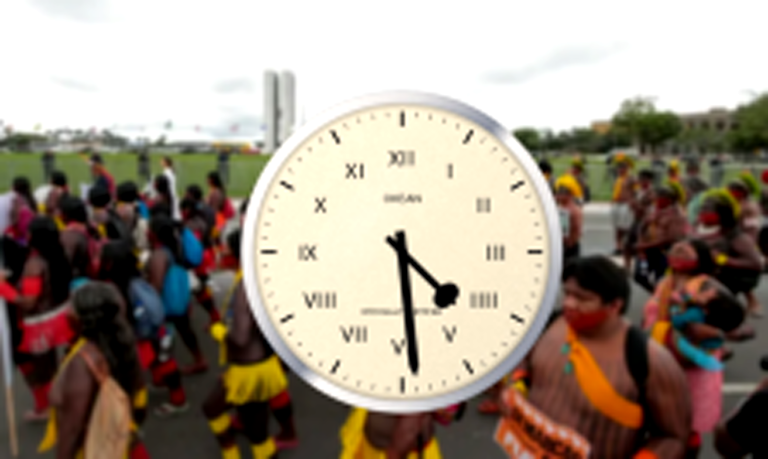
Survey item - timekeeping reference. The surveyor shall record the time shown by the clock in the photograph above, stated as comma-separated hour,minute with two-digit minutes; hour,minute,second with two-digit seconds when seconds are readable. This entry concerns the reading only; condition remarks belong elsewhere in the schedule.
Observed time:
4,29
